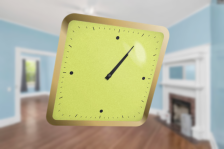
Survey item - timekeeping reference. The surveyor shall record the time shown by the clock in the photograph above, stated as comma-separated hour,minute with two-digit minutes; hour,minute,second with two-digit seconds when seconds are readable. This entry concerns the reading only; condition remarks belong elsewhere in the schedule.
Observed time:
1,05
